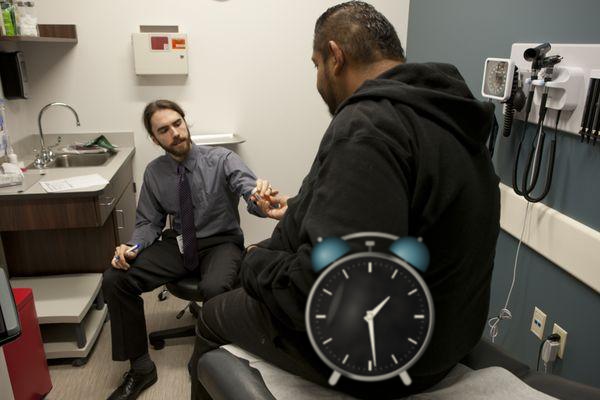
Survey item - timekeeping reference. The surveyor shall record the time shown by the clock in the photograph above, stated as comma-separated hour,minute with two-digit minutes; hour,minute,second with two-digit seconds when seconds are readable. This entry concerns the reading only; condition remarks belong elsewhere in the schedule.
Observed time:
1,29
